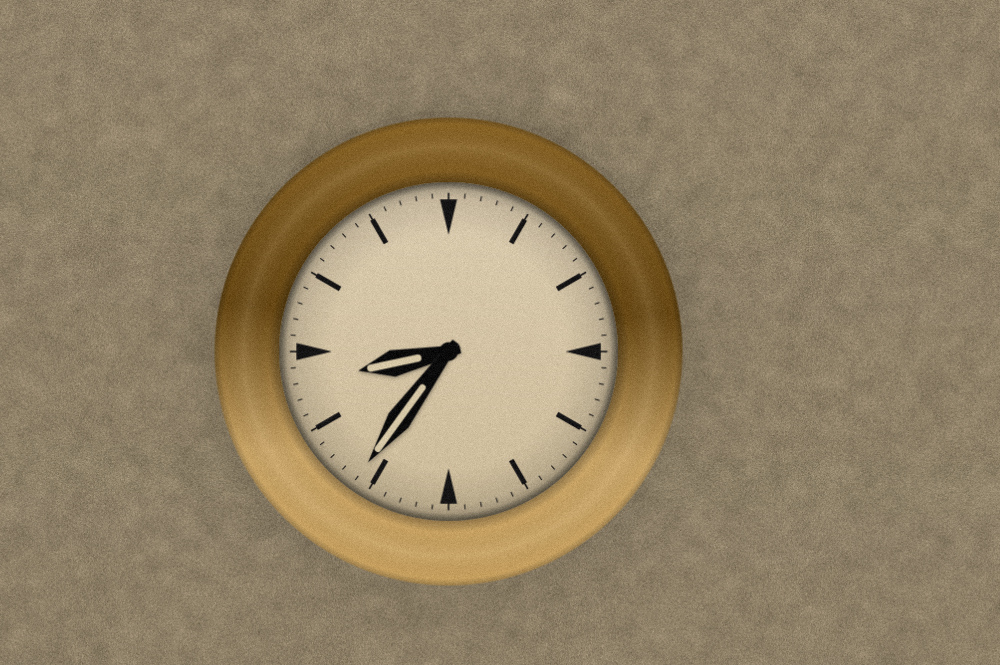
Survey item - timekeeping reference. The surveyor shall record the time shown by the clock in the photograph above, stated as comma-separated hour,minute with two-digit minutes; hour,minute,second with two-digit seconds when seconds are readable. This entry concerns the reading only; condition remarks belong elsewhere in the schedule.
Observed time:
8,36
